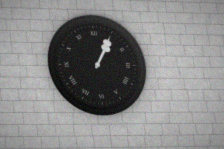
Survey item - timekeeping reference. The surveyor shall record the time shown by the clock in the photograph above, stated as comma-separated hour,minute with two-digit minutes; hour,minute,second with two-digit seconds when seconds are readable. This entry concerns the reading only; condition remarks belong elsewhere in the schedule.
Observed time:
1,05
